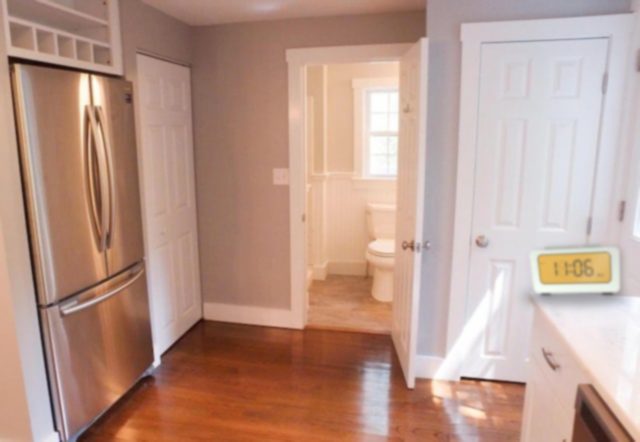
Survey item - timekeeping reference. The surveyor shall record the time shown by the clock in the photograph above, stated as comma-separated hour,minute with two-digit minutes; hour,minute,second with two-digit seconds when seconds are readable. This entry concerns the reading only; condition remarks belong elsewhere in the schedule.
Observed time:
11,06
